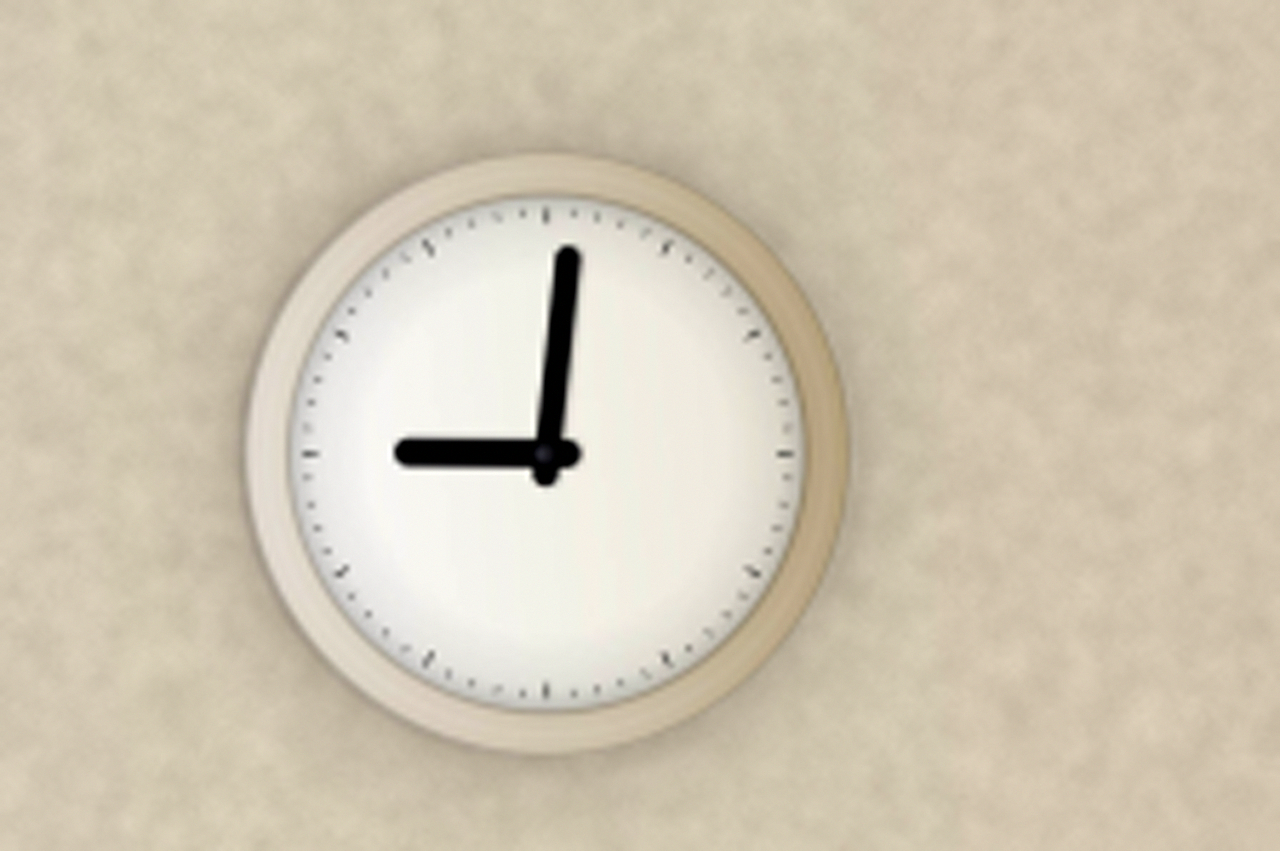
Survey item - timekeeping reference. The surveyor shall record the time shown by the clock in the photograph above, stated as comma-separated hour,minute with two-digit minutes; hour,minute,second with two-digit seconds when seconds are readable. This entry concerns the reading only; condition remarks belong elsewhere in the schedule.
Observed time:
9,01
